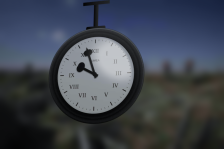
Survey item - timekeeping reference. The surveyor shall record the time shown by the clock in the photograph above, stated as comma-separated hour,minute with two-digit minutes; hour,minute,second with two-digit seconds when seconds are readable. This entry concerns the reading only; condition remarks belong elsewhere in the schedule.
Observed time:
9,57
